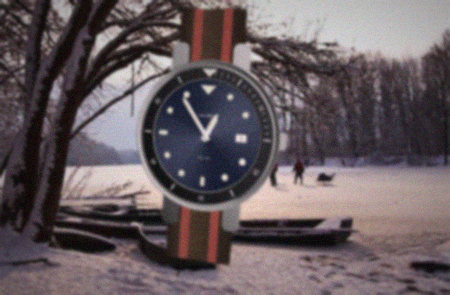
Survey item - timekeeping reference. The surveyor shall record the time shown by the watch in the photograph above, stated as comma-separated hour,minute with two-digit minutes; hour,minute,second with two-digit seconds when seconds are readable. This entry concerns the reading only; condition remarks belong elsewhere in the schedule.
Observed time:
12,54
